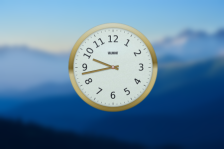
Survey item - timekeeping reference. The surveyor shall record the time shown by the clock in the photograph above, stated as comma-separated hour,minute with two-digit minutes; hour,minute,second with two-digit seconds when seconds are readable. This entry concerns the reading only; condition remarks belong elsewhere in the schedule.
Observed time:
9,43
